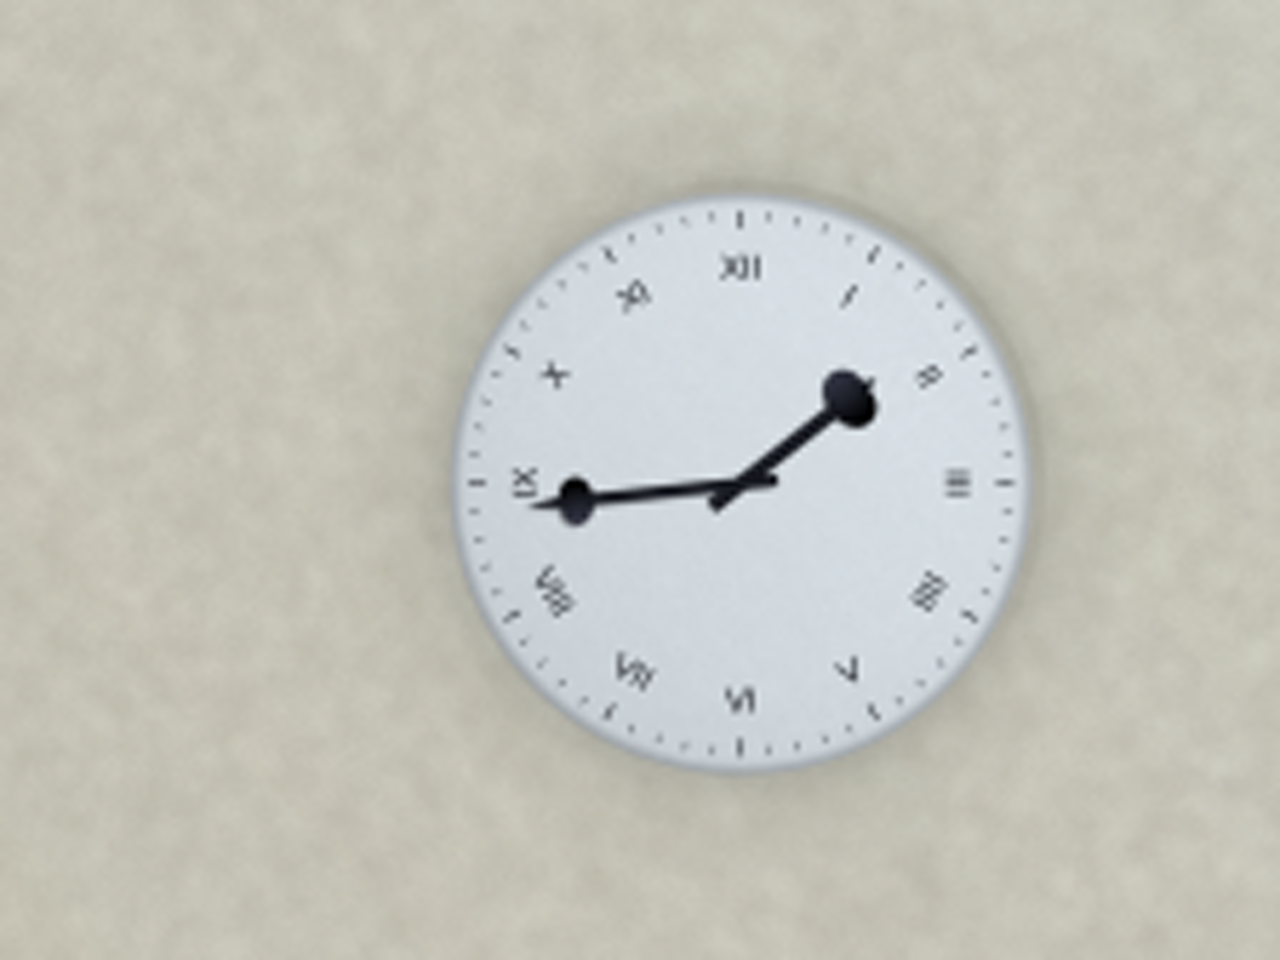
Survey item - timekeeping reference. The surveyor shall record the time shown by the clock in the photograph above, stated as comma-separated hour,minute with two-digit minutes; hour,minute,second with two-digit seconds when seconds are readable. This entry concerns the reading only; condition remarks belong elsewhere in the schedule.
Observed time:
1,44
